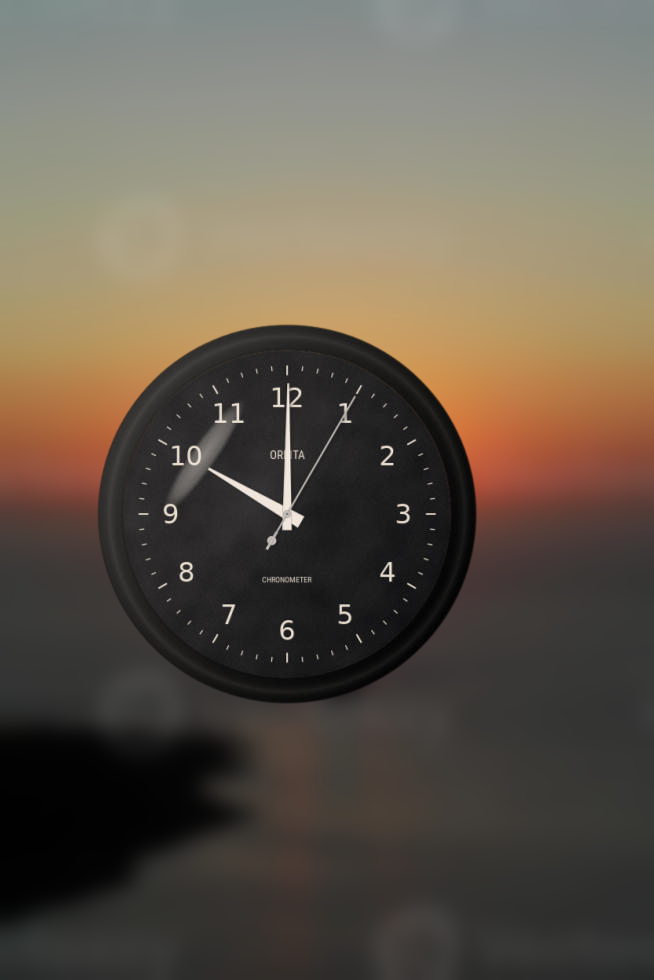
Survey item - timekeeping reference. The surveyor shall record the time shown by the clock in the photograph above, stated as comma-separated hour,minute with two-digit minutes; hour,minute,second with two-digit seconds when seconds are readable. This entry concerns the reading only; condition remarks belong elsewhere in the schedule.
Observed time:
10,00,05
